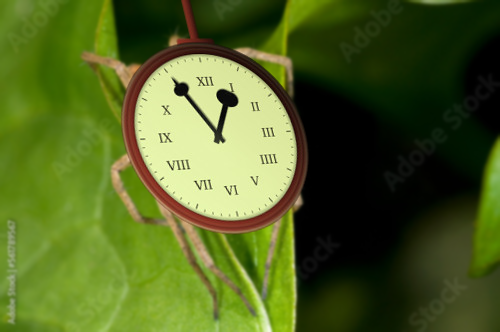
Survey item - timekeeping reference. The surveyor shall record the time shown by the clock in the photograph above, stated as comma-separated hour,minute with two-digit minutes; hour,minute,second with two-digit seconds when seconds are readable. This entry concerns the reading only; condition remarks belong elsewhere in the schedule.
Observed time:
12,55
